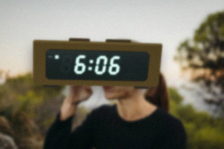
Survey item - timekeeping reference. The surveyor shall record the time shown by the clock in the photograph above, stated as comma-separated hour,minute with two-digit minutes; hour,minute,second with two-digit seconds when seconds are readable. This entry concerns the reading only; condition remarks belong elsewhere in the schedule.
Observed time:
6,06
